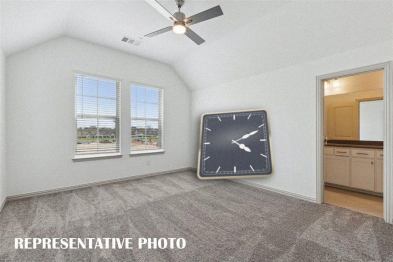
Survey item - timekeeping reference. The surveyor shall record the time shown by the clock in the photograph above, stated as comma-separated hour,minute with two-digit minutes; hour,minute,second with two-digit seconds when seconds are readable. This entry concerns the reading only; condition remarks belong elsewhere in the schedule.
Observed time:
4,11
